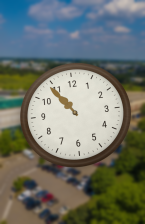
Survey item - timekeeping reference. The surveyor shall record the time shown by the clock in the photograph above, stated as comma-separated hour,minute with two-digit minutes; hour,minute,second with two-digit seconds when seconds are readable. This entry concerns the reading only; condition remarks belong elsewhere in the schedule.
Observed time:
10,54
